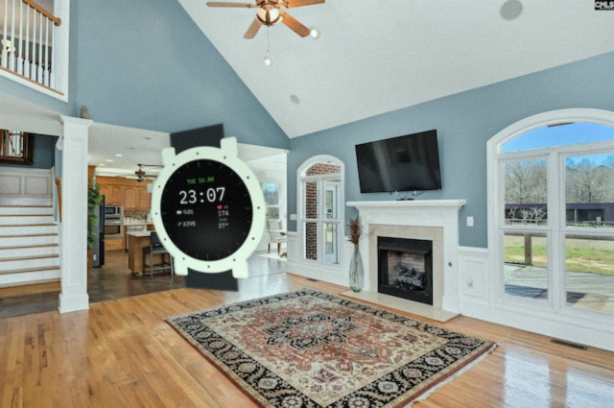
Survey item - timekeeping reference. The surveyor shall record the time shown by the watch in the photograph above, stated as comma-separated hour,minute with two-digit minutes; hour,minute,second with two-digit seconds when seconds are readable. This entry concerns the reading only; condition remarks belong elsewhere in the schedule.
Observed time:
23,07
